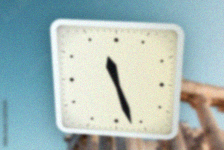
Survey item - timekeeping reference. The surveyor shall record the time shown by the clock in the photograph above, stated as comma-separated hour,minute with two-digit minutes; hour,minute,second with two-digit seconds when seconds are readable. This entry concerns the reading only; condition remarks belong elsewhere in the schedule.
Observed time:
11,27
